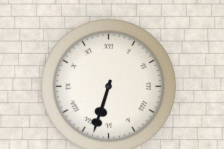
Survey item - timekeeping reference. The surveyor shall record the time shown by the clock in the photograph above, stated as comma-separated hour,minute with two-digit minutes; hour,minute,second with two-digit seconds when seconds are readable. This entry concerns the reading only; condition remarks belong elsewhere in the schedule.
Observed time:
6,33
